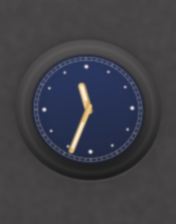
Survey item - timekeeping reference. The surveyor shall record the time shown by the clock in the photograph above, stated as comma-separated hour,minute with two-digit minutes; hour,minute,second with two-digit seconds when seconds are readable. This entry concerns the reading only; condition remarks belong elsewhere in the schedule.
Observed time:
11,34
